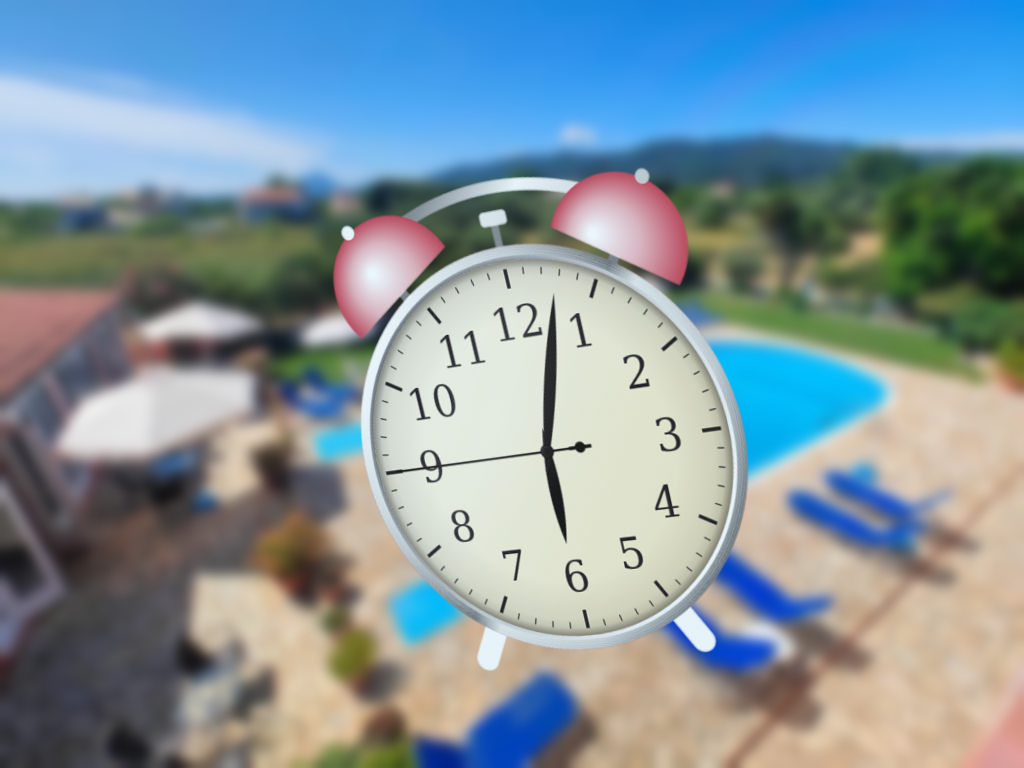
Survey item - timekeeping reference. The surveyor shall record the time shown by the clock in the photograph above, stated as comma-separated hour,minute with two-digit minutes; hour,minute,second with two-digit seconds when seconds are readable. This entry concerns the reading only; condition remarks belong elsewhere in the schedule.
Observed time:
6,02,45
